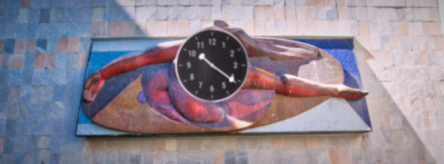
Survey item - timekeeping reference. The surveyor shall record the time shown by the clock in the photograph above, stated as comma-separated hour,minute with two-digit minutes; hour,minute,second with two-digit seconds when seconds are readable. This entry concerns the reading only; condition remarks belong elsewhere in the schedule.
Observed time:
10,21
